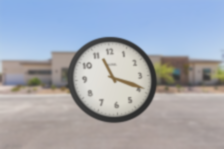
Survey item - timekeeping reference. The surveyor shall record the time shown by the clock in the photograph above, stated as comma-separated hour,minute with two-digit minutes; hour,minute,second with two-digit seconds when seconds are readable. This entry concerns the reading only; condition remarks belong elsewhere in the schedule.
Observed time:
11,19
